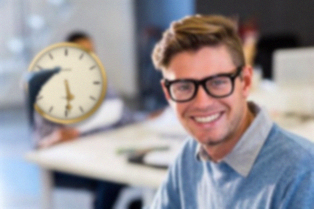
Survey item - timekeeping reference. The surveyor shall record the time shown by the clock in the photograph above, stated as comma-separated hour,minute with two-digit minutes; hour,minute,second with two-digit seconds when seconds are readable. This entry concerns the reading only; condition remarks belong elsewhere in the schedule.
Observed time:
5,29
